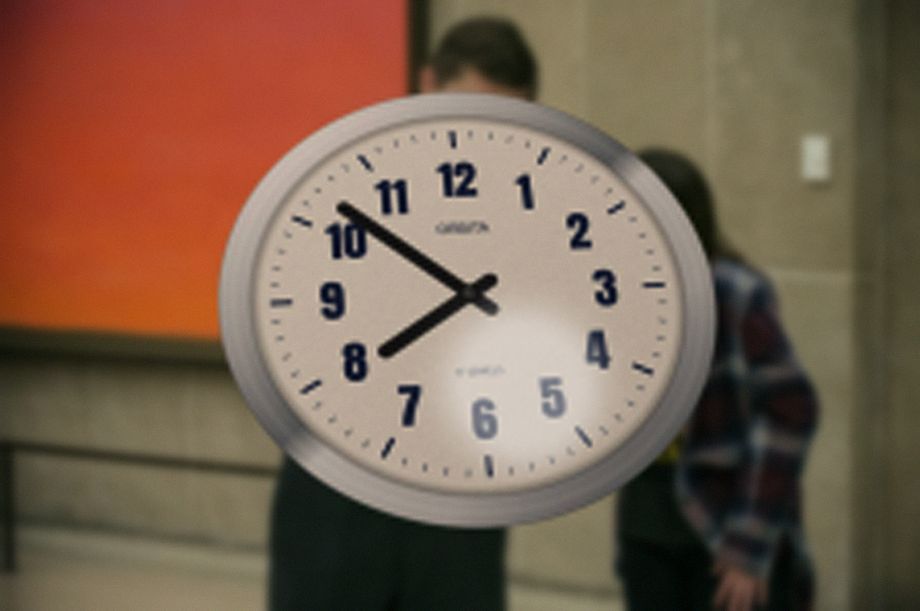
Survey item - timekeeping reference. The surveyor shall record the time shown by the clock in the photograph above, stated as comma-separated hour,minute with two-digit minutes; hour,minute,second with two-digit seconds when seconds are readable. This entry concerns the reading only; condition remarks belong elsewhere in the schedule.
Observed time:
7,52
